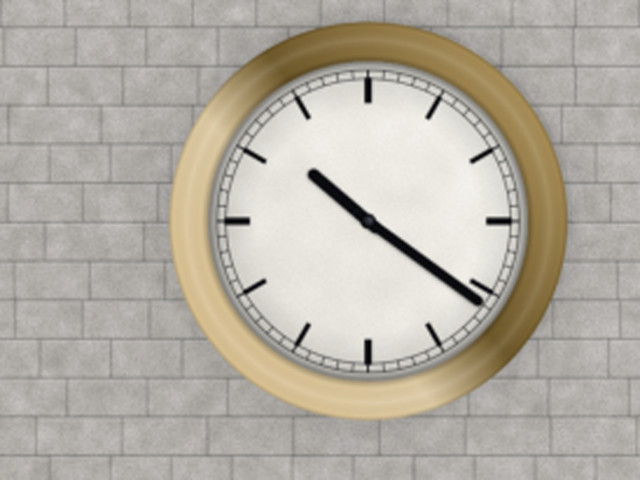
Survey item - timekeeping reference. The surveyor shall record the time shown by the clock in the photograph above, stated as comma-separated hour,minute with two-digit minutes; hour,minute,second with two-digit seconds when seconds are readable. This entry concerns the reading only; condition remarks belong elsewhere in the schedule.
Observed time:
10,21
